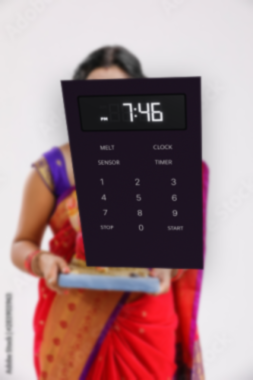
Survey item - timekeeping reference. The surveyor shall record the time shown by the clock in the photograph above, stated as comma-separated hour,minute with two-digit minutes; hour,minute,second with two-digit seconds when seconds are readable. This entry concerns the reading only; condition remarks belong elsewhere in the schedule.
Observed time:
7,46
